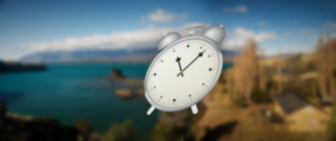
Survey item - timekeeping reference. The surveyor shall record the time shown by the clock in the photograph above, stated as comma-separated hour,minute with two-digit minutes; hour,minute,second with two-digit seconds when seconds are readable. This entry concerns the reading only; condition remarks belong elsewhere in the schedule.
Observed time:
11,07
